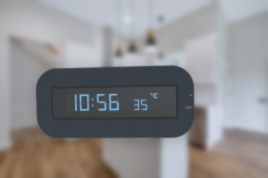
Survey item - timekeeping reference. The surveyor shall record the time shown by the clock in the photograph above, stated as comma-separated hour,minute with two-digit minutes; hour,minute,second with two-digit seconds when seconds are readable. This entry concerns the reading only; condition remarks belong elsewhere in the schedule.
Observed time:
10,56
